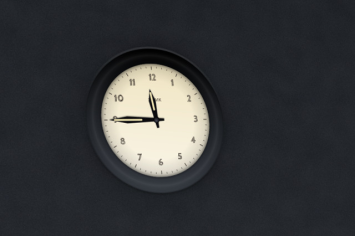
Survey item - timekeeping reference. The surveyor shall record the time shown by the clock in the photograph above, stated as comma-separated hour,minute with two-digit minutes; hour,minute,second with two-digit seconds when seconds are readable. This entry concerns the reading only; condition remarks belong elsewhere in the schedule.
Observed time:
11,45
